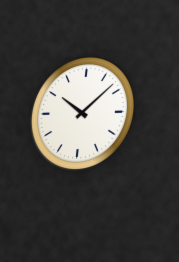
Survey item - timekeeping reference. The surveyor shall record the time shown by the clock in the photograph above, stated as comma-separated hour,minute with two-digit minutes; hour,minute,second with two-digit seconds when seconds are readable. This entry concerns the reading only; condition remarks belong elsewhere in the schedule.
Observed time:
10,08
